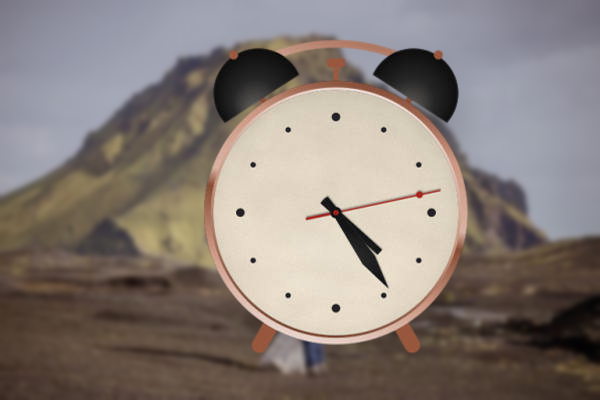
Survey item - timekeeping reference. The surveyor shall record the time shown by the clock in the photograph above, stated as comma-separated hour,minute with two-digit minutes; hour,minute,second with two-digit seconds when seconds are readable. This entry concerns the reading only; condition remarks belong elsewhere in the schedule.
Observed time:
4,24,13
